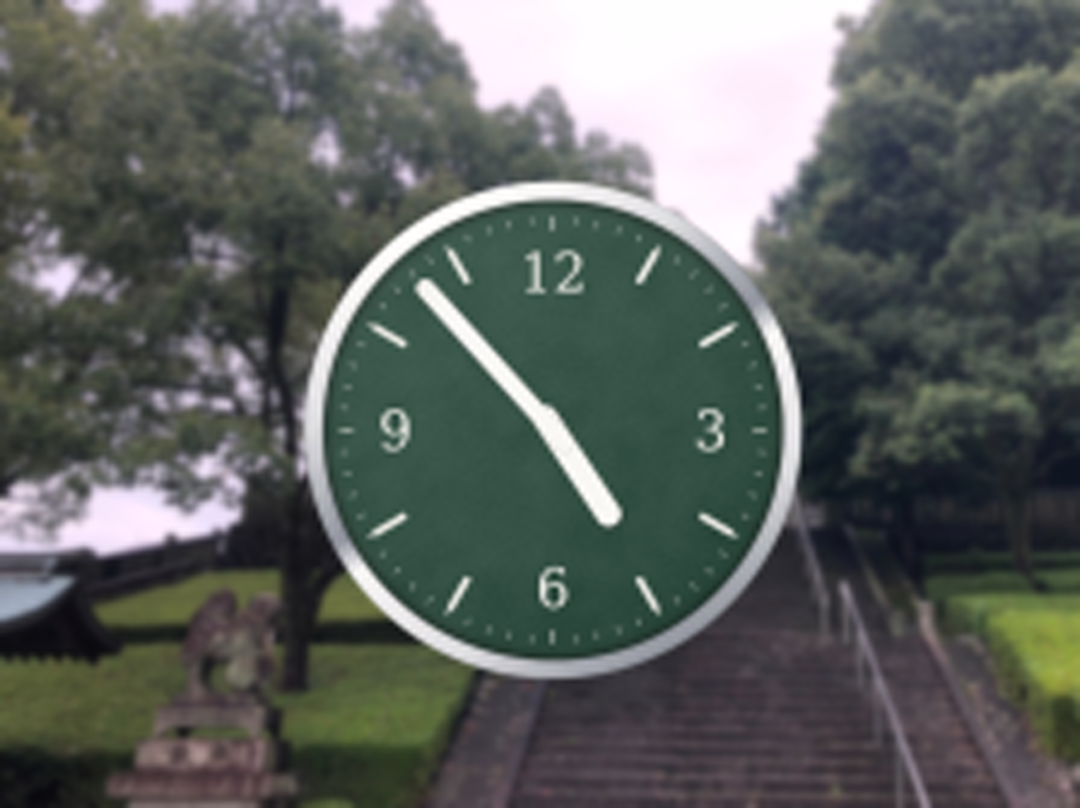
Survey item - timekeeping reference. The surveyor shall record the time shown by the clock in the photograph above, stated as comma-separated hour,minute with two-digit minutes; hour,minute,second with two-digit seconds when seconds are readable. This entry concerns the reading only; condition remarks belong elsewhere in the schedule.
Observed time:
4,53
